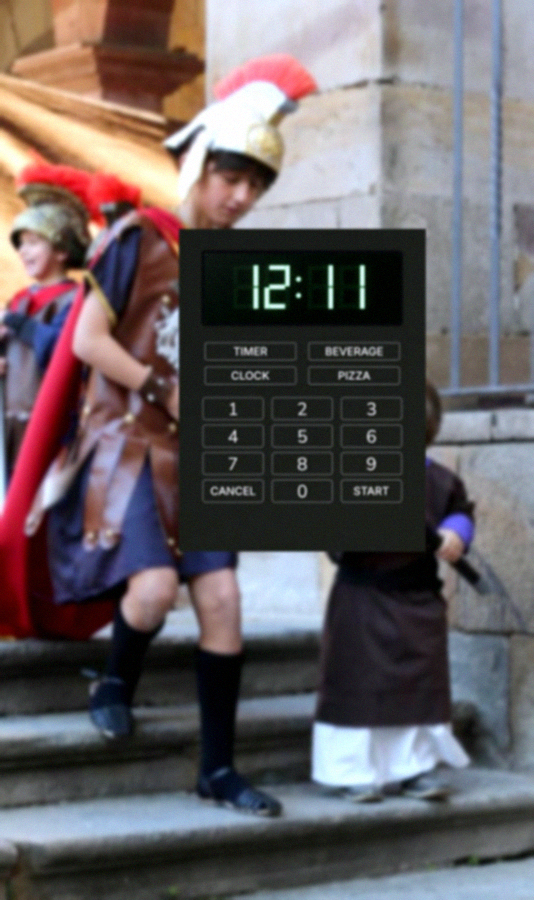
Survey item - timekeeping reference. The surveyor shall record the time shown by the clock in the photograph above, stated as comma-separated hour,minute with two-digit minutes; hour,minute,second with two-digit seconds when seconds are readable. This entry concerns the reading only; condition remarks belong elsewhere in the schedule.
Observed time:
12,11
